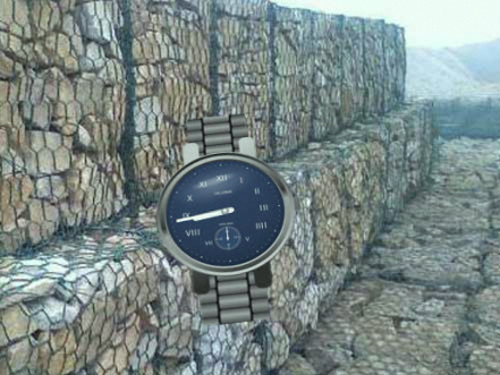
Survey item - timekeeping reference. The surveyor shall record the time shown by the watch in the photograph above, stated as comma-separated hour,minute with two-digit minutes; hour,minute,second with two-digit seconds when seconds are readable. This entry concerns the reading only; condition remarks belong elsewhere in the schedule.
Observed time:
8,44
